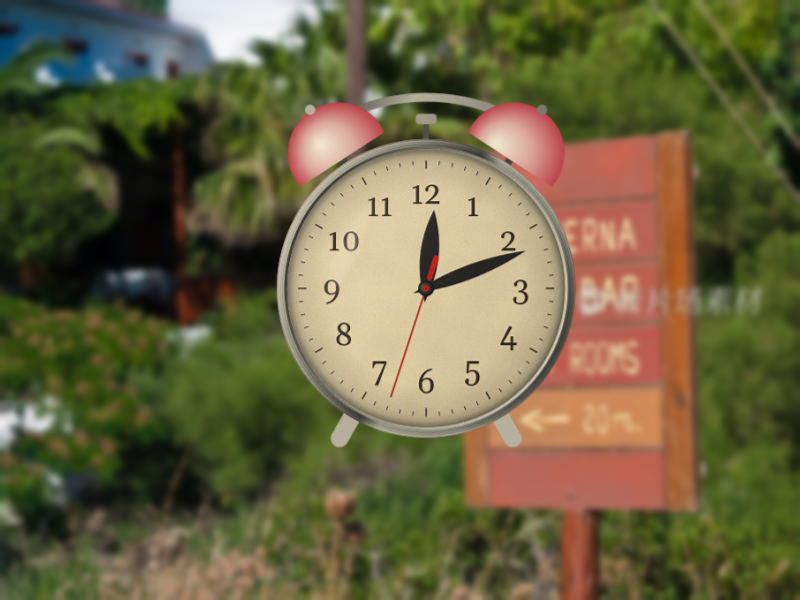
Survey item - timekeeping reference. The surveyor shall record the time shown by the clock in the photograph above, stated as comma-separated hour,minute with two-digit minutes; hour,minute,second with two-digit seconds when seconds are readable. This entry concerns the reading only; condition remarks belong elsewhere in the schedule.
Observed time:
12,11,33
